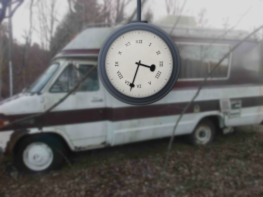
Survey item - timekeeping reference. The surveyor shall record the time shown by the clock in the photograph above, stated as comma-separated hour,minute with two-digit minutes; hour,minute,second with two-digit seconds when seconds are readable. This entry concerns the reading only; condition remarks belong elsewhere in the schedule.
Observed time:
3,33
